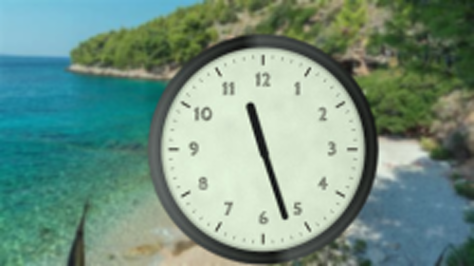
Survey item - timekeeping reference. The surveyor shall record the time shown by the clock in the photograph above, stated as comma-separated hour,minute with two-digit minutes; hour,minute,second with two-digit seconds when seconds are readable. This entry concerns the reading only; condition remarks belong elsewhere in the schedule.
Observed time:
11,27
